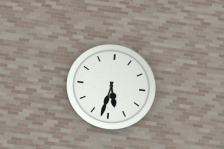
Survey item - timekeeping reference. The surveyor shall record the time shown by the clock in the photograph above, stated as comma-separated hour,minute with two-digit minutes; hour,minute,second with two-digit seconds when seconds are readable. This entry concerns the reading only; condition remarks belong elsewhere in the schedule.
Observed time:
5,32
